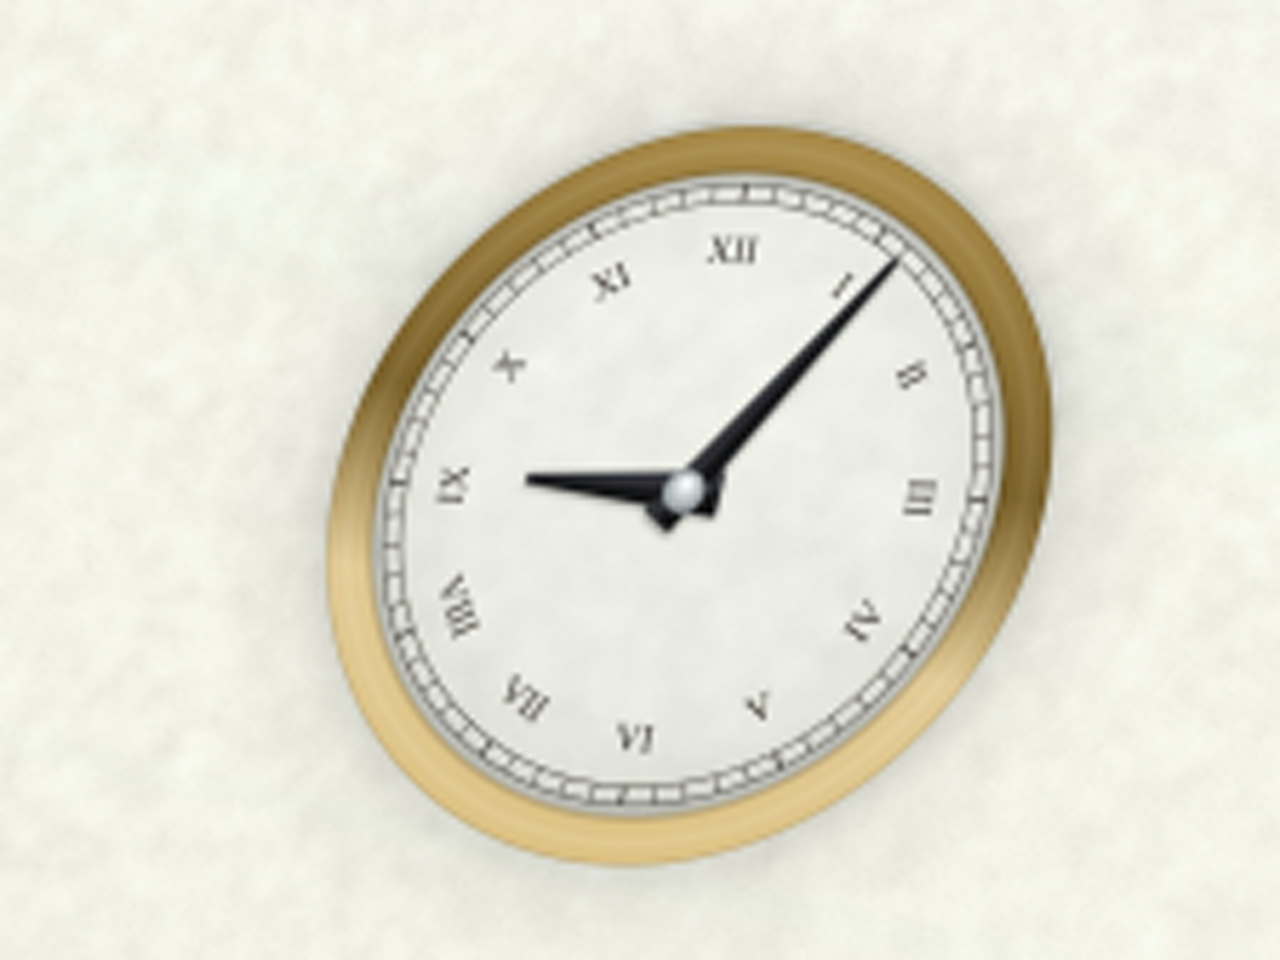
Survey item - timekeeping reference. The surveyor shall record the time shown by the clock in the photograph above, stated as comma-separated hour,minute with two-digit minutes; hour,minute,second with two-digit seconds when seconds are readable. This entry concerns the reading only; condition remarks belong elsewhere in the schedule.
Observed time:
9,06
